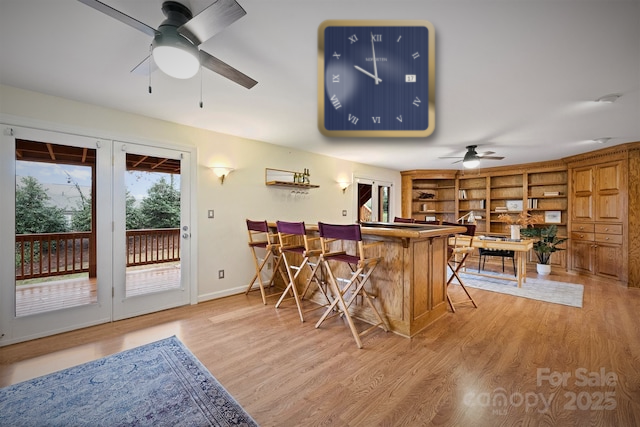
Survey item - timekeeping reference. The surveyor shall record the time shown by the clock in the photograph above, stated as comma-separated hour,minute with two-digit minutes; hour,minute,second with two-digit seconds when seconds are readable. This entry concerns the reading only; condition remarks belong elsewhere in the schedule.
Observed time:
9,59
